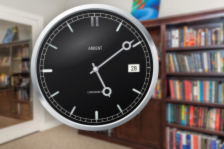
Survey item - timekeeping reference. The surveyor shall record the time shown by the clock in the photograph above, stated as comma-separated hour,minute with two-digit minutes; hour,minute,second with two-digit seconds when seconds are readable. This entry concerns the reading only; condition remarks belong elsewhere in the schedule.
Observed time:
5,09
